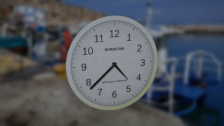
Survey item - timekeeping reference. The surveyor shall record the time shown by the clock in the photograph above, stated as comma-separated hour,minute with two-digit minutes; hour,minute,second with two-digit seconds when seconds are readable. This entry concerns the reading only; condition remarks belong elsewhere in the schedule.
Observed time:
4,38
